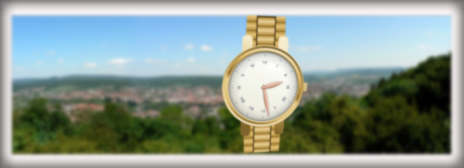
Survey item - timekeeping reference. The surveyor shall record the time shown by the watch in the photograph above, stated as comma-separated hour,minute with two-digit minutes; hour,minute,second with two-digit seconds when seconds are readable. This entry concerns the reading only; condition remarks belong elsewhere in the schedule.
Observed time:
2,28
